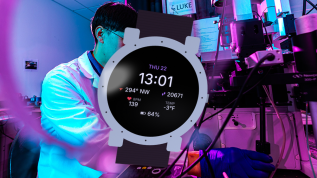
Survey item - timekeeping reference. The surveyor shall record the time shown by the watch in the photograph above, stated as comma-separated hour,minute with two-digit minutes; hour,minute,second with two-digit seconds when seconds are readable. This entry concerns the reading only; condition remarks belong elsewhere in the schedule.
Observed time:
13,01
